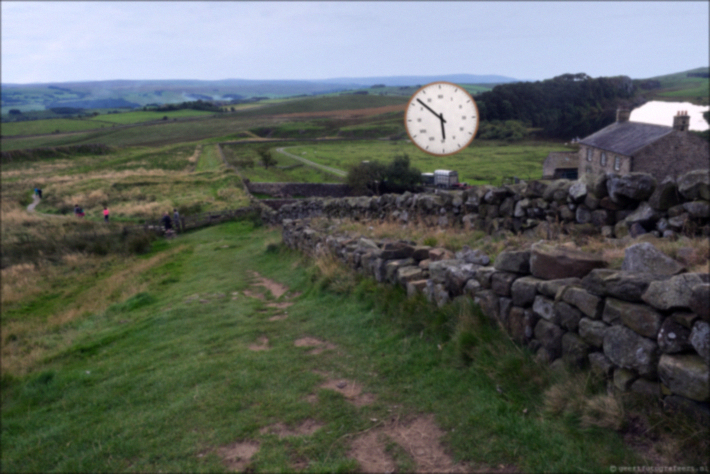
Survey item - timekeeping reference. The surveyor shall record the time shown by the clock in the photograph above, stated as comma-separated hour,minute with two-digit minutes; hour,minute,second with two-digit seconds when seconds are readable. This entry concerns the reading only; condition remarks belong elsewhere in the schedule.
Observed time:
5,52
